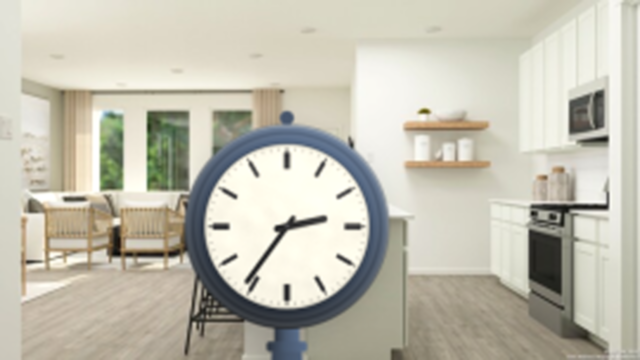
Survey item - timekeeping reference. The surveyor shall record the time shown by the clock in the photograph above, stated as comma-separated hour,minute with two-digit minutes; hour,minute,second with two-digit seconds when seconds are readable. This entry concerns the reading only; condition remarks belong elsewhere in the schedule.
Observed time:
2,36
